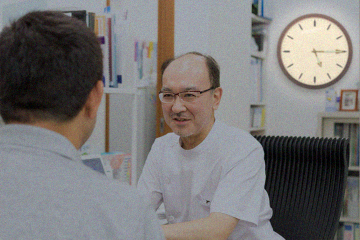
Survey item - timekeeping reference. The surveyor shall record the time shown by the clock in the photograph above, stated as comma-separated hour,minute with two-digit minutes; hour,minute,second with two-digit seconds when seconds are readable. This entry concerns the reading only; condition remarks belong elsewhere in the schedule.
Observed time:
5,15
